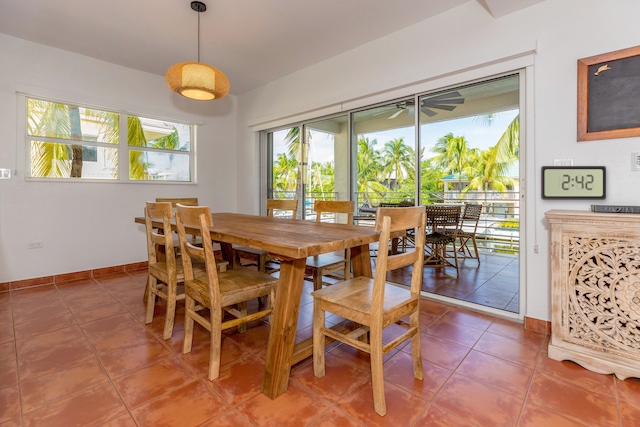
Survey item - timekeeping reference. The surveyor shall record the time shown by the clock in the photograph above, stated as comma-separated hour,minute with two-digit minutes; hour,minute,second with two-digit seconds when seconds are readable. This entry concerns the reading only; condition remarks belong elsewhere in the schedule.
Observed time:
2,42
